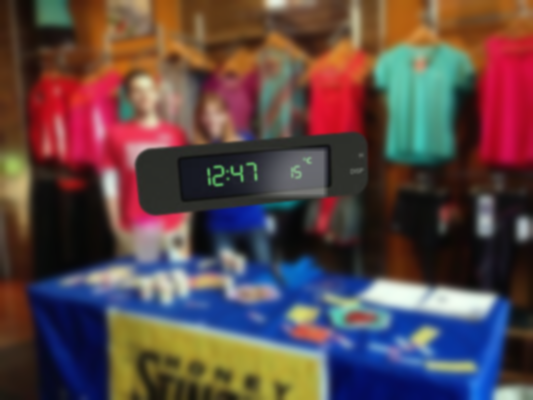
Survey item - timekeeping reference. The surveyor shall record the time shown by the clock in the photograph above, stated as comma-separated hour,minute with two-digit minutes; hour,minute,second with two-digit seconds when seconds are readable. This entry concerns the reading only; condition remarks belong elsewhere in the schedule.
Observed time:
12,47
